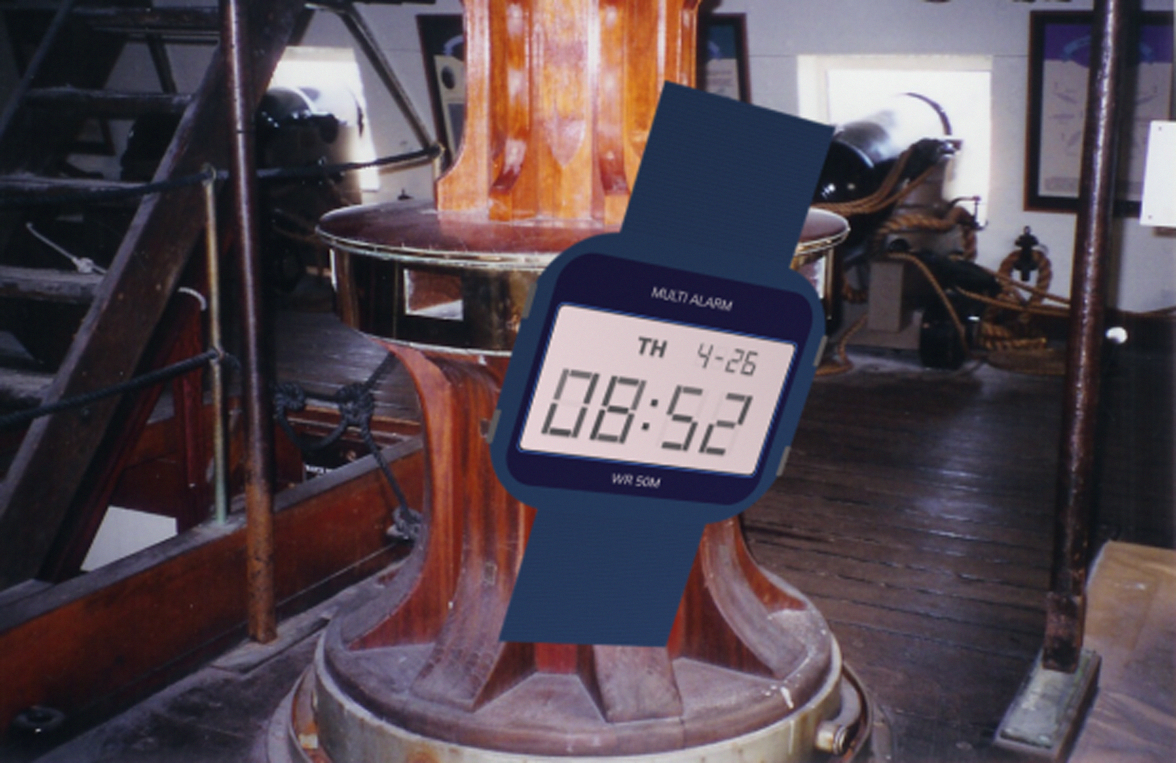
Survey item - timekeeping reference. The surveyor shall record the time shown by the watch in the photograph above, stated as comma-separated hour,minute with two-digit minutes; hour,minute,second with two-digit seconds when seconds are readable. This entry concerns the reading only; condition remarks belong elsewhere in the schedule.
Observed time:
8,52
